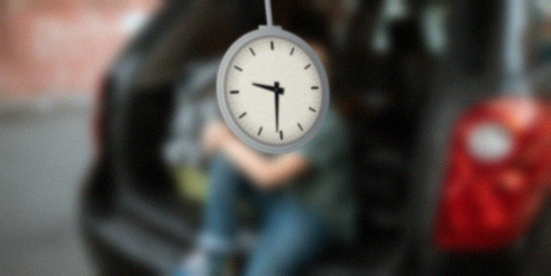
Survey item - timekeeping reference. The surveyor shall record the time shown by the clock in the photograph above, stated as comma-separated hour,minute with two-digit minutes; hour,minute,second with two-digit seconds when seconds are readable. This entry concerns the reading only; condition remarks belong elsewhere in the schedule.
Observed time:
9,31
